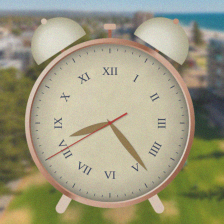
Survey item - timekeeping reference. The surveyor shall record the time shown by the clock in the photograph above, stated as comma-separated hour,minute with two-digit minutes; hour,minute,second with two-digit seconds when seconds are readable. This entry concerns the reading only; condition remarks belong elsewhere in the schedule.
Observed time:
8,23,40
